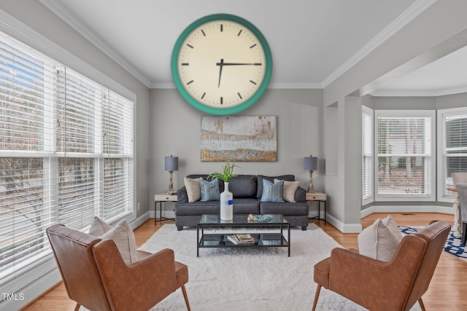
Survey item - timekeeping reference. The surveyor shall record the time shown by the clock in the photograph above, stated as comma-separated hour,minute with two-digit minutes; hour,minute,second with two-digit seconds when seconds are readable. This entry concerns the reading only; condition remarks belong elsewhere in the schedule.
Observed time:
6,15
